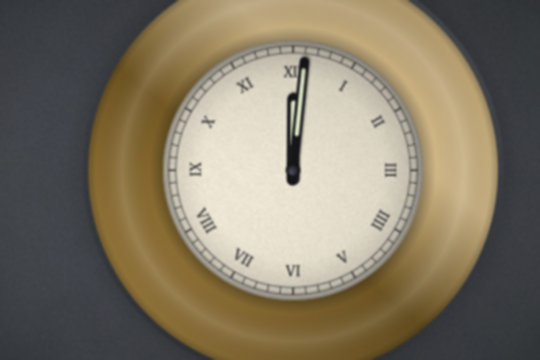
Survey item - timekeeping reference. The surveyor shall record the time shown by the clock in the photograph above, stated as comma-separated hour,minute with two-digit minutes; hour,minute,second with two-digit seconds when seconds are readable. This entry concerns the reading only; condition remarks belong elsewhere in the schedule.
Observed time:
12,01
